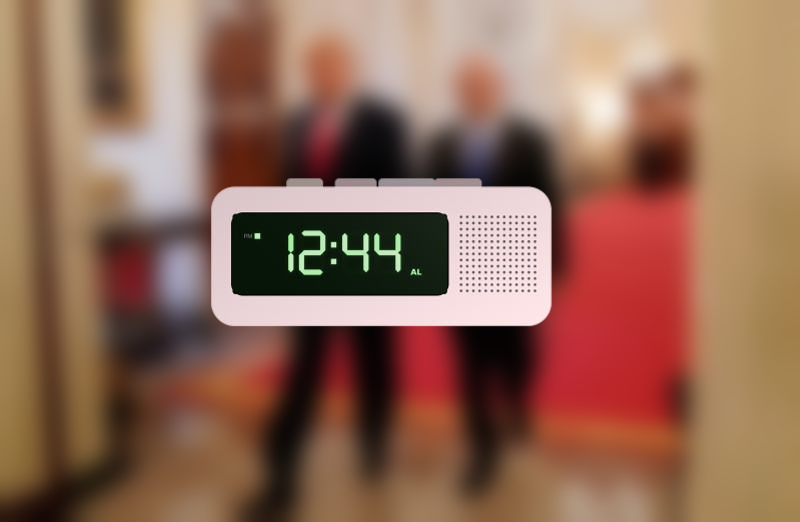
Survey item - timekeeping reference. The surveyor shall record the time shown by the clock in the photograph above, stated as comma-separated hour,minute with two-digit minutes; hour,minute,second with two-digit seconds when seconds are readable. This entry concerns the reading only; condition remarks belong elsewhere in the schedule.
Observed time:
12,44
